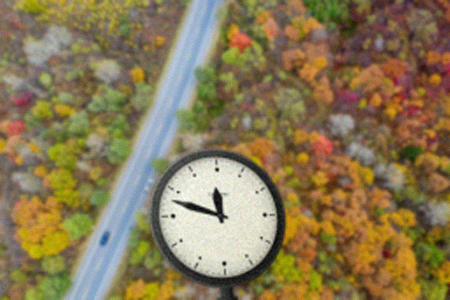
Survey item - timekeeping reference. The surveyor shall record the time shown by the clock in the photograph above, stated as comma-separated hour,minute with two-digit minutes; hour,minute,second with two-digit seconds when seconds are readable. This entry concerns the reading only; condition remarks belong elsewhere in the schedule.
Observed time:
11,48
